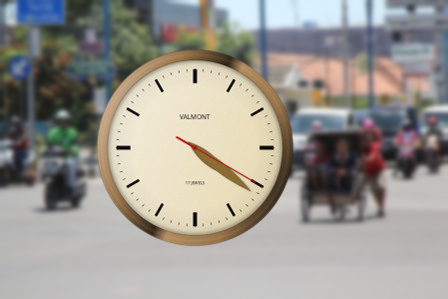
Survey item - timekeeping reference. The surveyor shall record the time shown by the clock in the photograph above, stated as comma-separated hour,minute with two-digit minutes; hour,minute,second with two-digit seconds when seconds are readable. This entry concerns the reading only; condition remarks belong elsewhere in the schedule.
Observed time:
4,21,20
